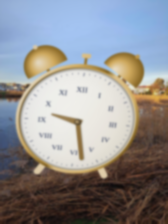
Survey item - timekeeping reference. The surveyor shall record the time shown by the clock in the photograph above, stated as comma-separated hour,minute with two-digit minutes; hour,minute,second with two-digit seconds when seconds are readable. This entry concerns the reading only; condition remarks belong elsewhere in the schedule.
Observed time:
9,28
